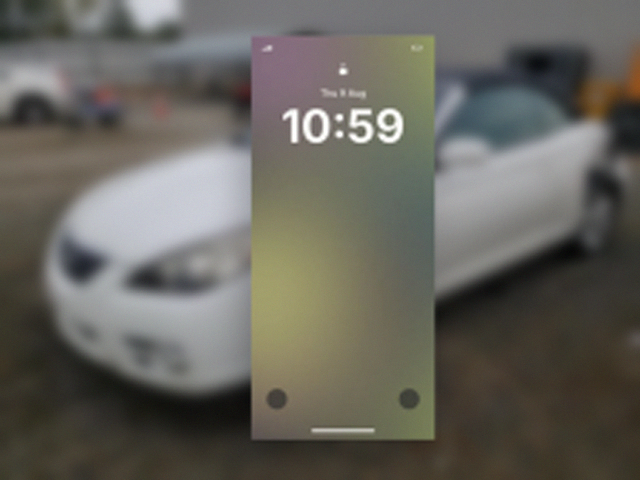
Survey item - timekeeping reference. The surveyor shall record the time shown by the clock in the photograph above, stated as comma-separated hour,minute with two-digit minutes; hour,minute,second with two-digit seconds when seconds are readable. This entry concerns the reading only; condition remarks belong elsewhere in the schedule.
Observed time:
10,59
